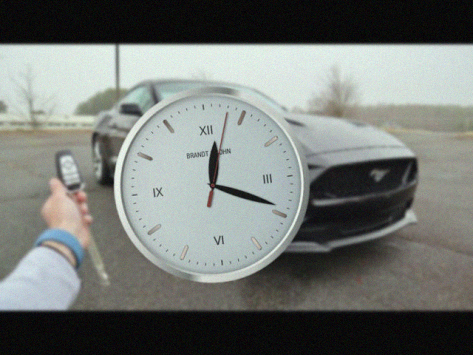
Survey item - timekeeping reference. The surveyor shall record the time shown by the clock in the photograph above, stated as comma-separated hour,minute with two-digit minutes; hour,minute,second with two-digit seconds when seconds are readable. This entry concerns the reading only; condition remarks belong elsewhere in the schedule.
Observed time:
12,19,03
